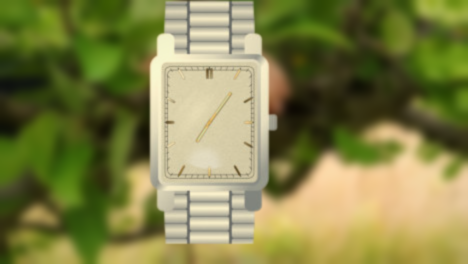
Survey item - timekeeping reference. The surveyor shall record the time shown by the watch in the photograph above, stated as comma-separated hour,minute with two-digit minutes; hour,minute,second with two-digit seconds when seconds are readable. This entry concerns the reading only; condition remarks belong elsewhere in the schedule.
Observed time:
7,06
